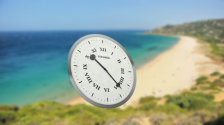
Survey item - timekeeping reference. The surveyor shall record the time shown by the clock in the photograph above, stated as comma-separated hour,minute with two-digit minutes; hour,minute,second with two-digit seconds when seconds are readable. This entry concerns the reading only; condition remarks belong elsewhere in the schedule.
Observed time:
10,23
